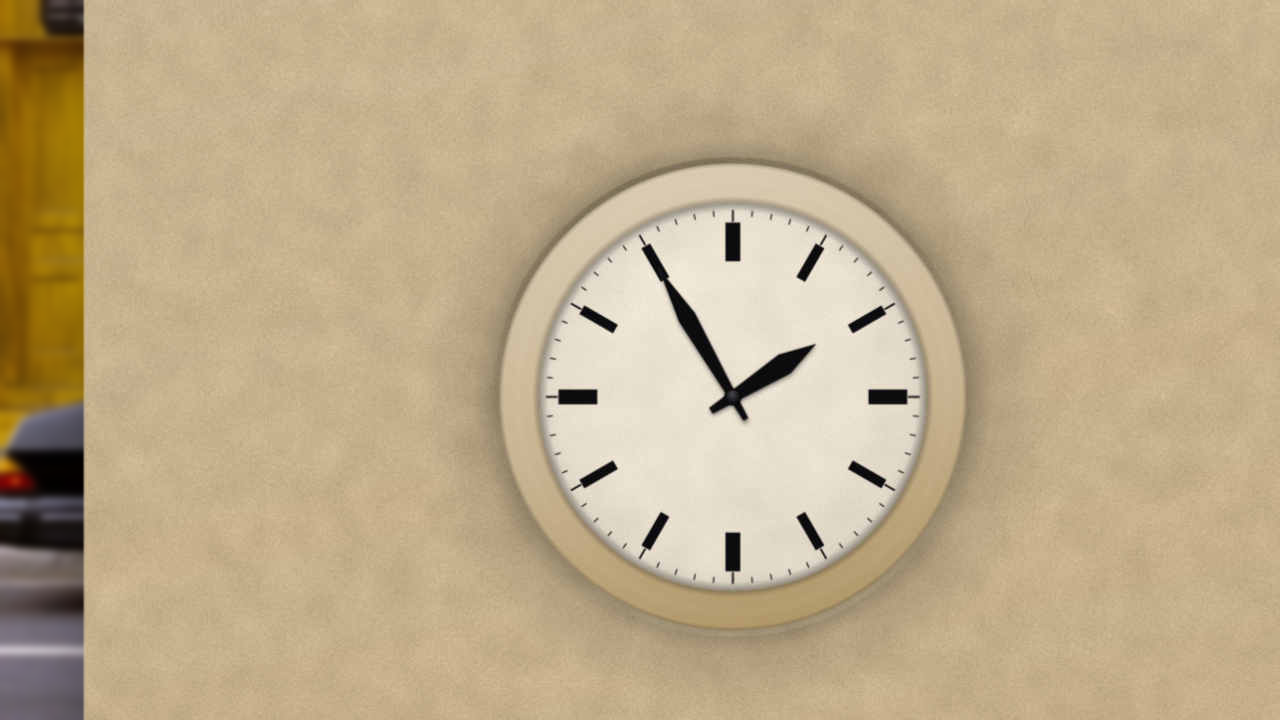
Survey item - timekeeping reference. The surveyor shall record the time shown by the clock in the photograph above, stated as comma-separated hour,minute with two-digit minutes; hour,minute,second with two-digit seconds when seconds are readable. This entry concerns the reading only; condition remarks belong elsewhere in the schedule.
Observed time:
1,55
